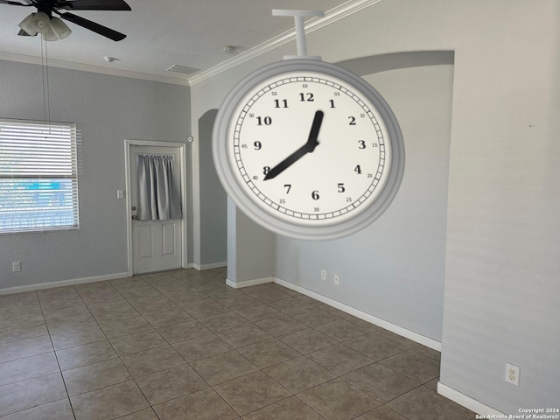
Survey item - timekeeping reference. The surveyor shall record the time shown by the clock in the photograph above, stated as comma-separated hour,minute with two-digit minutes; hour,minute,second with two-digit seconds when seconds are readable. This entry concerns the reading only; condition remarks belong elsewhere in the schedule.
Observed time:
12,39
